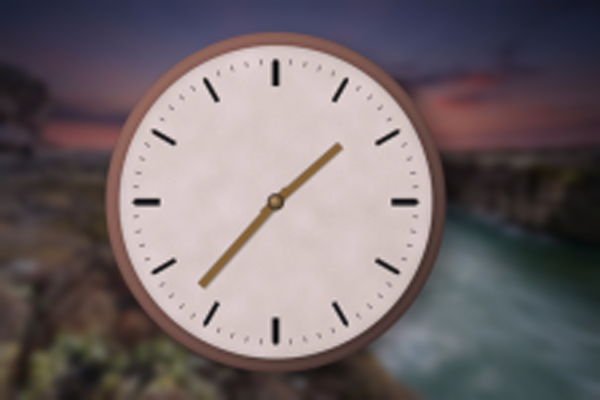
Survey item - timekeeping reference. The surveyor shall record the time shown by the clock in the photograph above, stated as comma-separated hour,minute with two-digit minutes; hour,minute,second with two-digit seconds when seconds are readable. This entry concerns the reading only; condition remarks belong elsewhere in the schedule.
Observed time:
1,37
